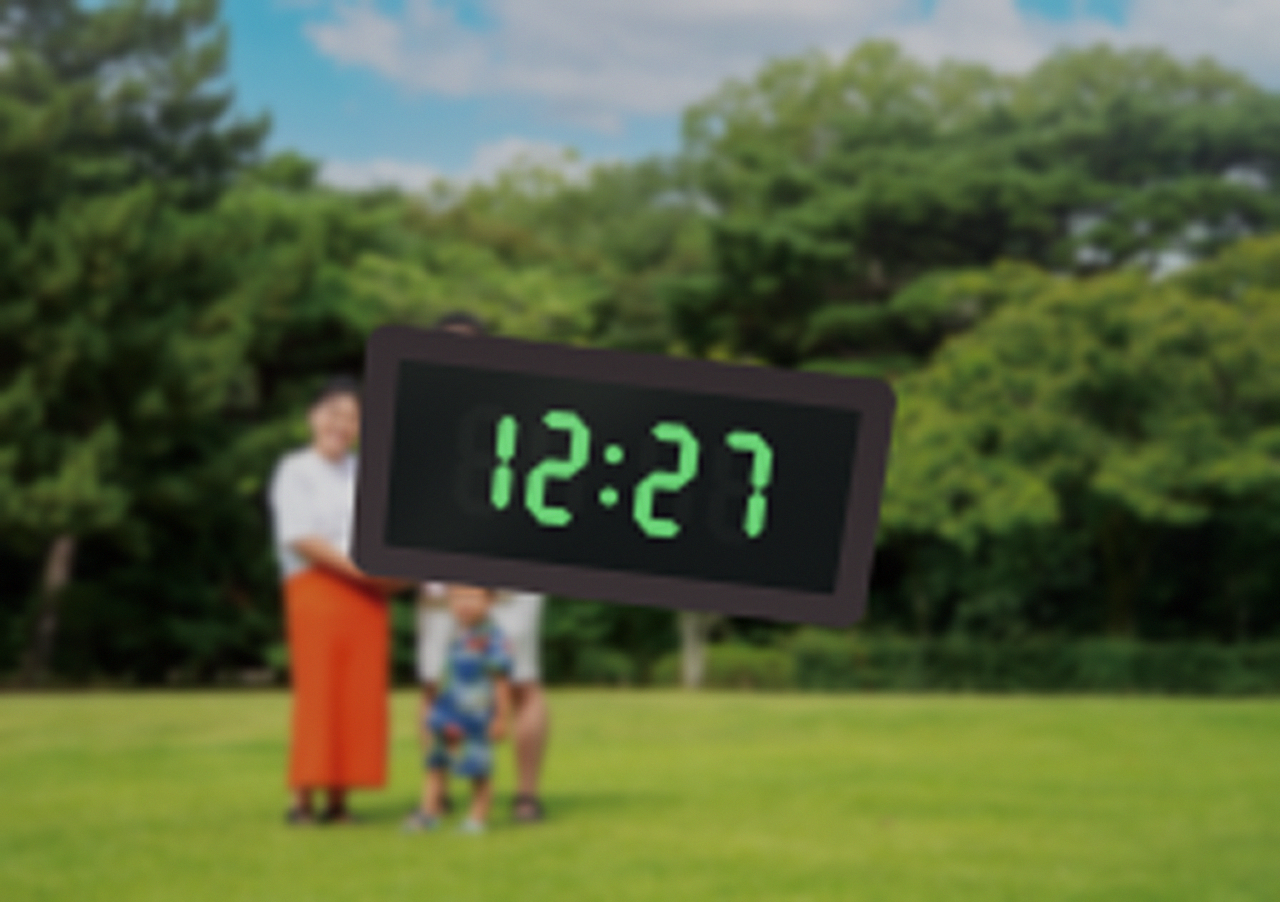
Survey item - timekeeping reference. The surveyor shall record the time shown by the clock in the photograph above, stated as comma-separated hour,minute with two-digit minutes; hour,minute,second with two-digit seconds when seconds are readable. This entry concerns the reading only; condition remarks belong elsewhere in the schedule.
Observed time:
12,27
